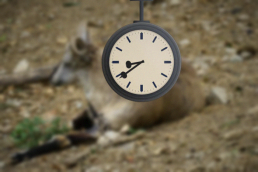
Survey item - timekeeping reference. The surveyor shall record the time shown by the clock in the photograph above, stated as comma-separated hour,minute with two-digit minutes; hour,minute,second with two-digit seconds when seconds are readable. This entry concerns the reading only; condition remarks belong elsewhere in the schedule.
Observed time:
8,39
